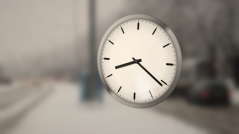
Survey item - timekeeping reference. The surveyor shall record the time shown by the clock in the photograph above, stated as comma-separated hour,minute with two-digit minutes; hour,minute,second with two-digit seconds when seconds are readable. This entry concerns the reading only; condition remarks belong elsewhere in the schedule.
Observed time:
8,21
